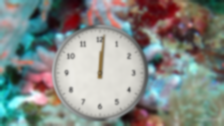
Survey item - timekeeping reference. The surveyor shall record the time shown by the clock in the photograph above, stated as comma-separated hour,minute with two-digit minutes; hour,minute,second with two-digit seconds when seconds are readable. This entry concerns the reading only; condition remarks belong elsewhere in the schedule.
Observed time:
12,01
